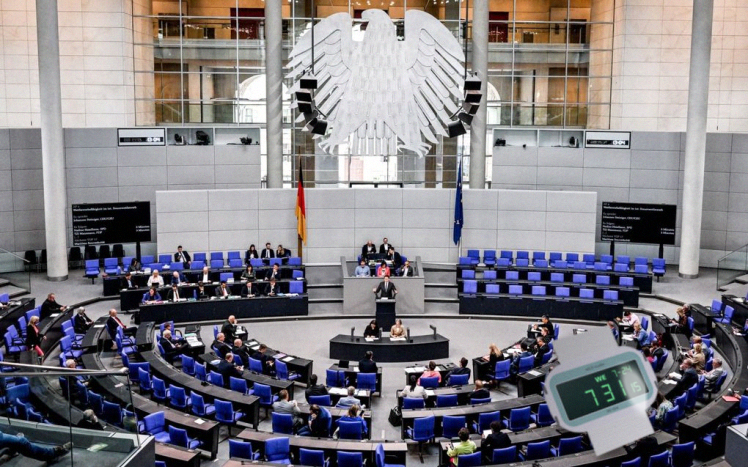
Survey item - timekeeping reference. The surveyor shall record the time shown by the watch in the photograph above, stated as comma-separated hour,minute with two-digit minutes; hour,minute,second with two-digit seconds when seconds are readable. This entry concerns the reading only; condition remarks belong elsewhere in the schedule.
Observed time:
7,31,15
